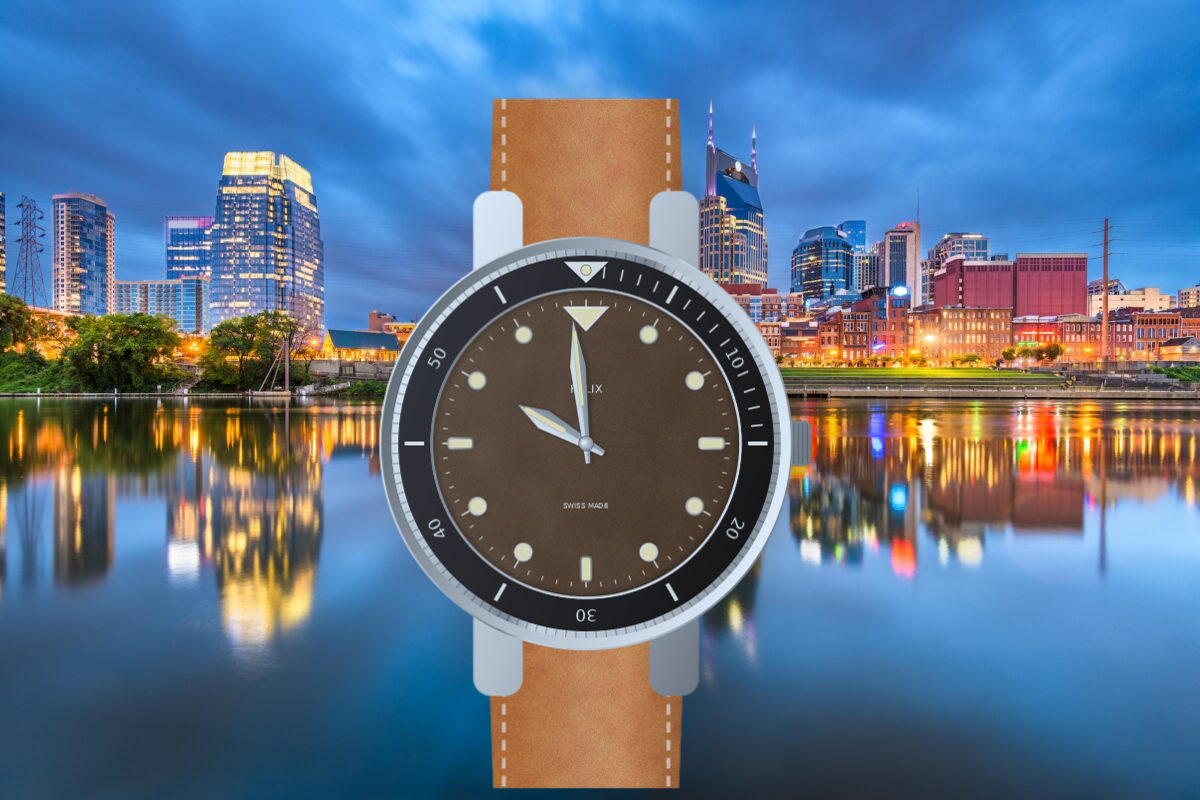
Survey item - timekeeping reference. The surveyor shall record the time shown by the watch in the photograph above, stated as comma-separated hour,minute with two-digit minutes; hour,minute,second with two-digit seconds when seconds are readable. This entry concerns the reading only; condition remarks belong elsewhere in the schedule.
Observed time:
9,59
